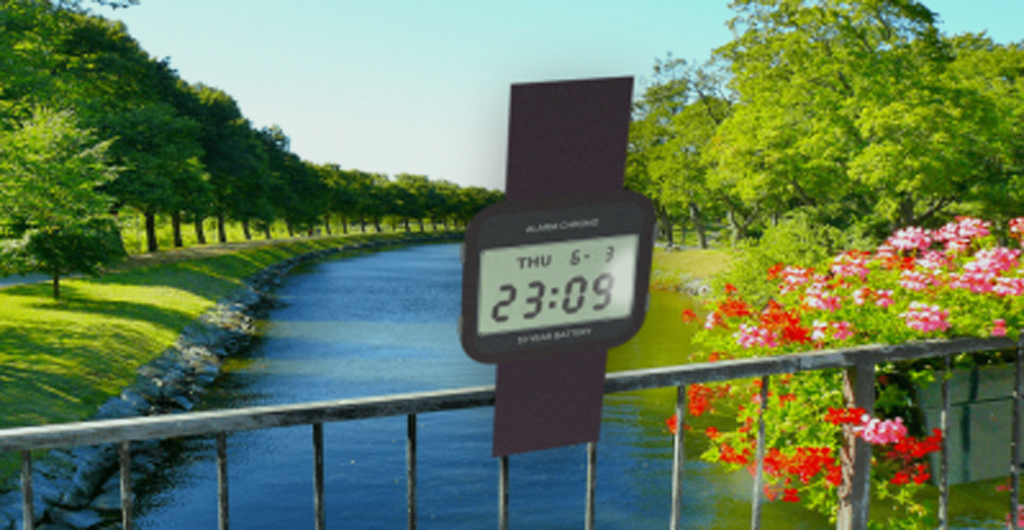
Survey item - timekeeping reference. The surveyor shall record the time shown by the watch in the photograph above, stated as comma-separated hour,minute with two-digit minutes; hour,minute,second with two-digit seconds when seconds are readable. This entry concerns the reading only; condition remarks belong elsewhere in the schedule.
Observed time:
23,09
